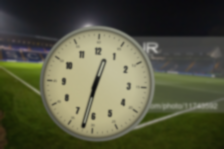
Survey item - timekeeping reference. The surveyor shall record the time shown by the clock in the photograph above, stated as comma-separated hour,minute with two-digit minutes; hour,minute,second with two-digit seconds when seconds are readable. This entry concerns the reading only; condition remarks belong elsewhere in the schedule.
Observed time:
12,32
